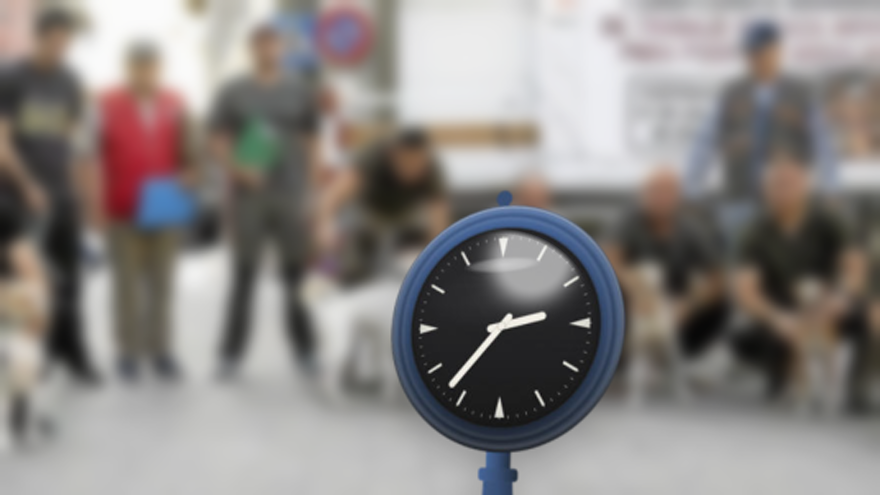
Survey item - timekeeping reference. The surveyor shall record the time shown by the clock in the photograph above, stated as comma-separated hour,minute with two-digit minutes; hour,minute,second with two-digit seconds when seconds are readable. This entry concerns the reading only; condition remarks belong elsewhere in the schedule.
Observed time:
2,37
